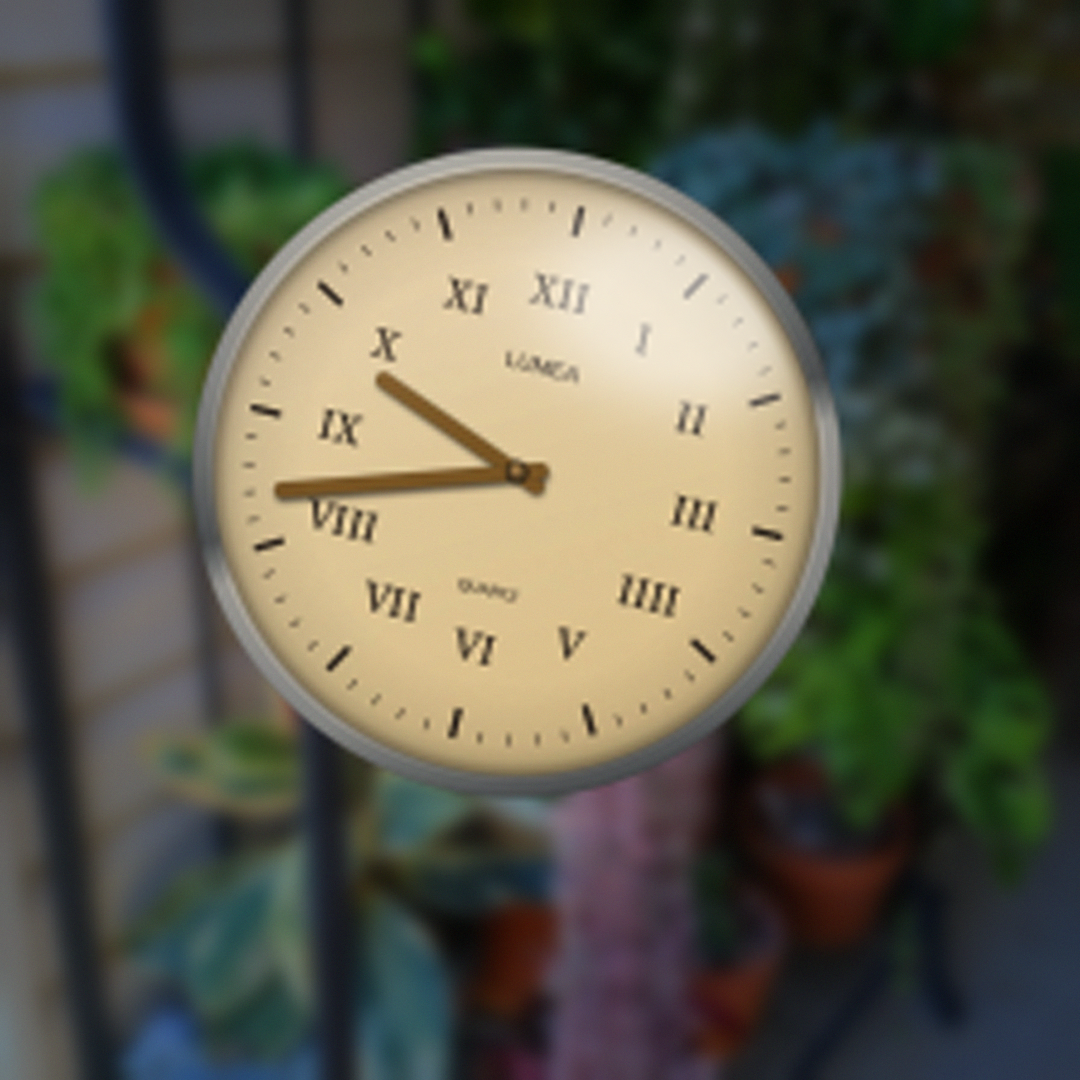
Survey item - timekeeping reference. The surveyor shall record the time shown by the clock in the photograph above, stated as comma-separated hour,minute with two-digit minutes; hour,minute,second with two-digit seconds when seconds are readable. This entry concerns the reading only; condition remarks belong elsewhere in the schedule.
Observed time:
9,42
